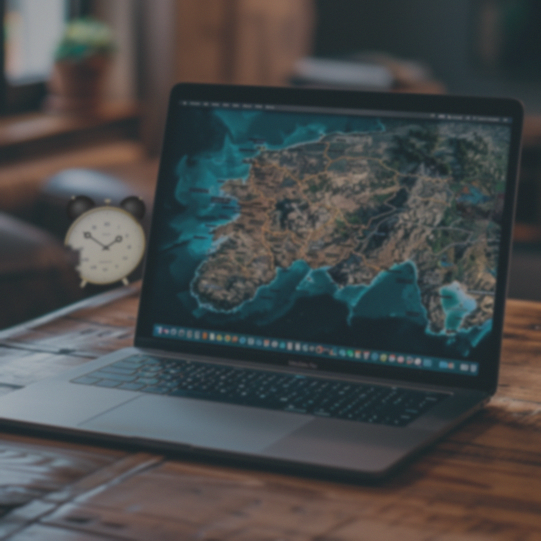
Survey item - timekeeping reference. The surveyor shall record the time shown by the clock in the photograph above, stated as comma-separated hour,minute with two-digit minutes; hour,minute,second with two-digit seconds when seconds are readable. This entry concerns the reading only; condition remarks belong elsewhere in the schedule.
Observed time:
1,51
